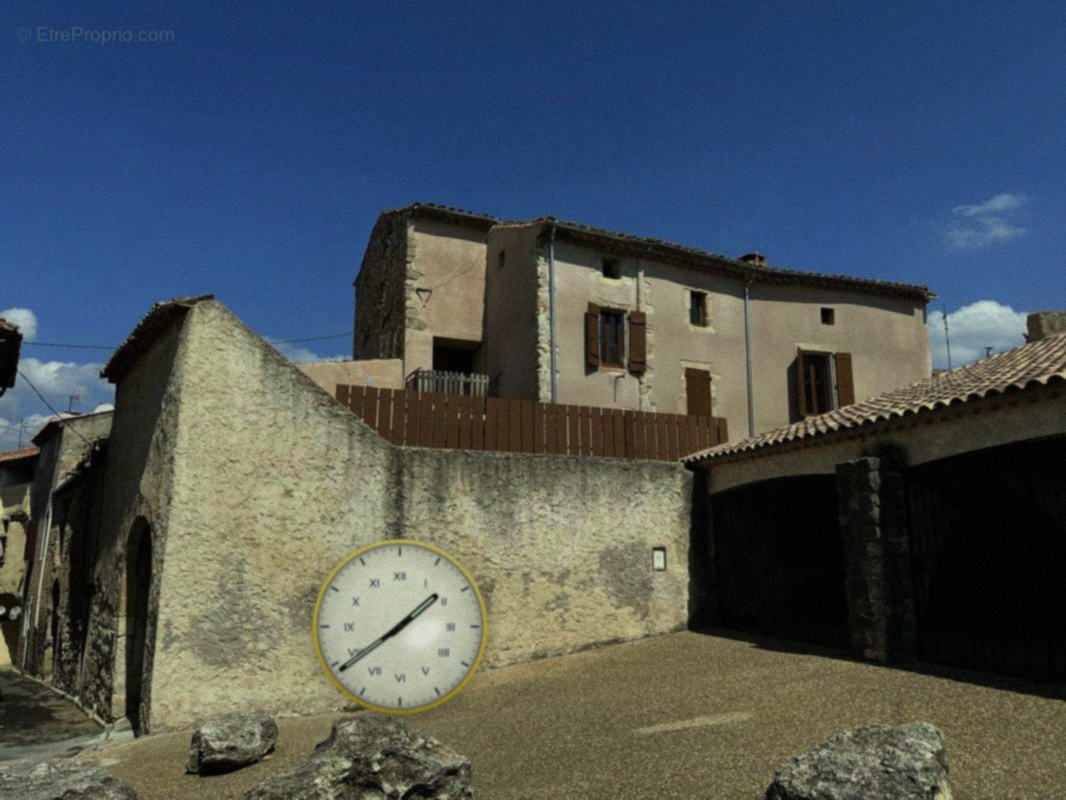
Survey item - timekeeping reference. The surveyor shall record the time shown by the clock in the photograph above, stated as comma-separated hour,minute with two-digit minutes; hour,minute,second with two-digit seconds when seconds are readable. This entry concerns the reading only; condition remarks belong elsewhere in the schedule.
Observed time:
1,39
